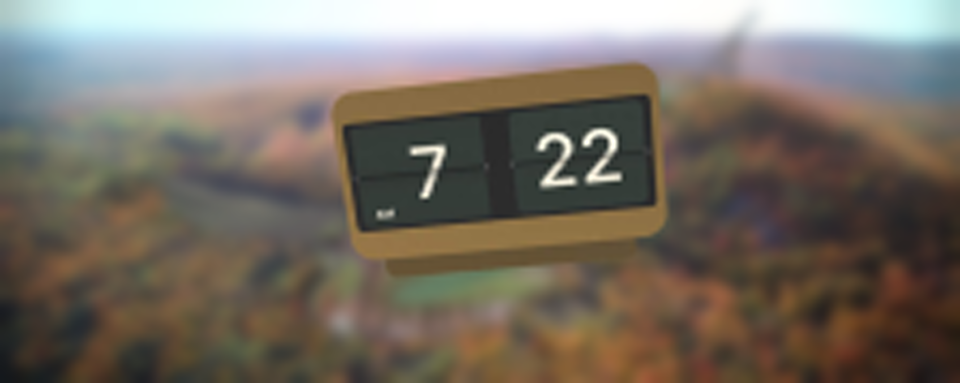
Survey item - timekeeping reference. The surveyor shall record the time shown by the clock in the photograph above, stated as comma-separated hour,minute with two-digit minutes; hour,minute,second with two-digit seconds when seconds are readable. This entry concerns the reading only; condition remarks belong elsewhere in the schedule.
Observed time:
7,22
